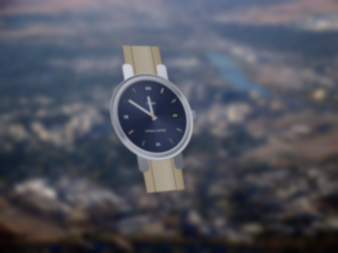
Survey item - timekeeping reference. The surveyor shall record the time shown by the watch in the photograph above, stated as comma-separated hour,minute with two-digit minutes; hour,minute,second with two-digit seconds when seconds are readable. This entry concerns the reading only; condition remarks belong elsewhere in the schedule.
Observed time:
11,51
